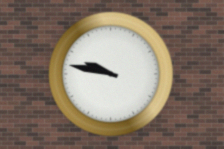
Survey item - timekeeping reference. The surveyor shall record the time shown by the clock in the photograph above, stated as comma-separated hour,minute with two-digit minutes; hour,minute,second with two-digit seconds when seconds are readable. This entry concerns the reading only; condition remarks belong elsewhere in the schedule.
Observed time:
9,47
